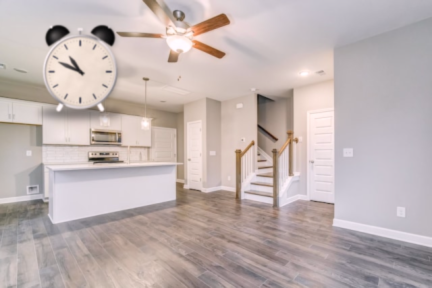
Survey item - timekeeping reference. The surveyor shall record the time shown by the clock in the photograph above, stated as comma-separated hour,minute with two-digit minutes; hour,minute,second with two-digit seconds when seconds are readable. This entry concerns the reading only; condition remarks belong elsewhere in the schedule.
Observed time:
10,49
